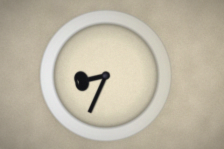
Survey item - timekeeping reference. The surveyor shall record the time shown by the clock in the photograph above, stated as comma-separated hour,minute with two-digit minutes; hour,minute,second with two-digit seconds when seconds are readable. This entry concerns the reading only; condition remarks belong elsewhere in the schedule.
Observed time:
8,34
